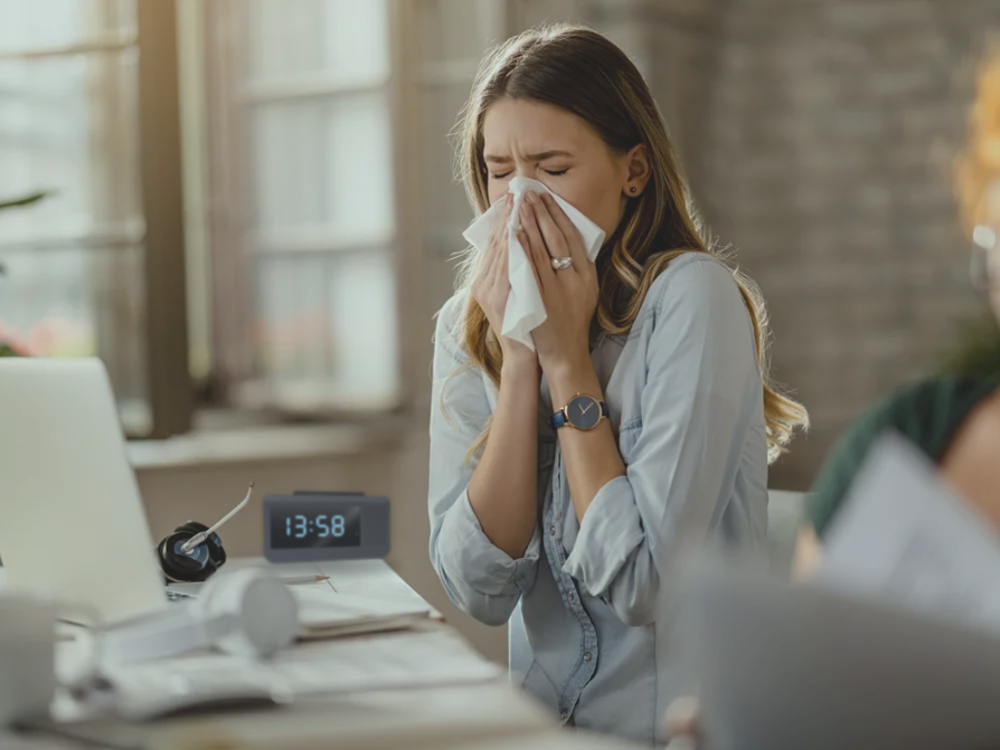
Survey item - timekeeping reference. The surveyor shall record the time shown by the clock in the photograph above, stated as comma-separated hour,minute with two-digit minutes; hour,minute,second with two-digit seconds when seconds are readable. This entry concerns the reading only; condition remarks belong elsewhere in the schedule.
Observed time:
13,58
